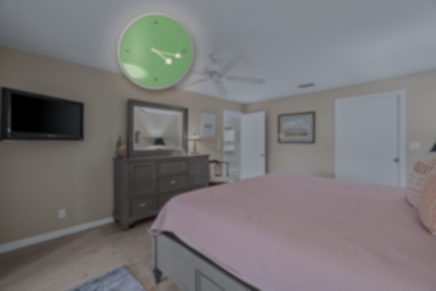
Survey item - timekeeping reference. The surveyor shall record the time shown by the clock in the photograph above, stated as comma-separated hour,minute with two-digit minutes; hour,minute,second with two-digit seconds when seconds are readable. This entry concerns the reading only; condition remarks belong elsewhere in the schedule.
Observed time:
4,17
